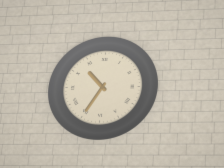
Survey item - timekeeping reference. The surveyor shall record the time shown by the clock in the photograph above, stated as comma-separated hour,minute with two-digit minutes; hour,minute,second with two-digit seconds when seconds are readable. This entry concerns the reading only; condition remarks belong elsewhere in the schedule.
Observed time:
10,35
